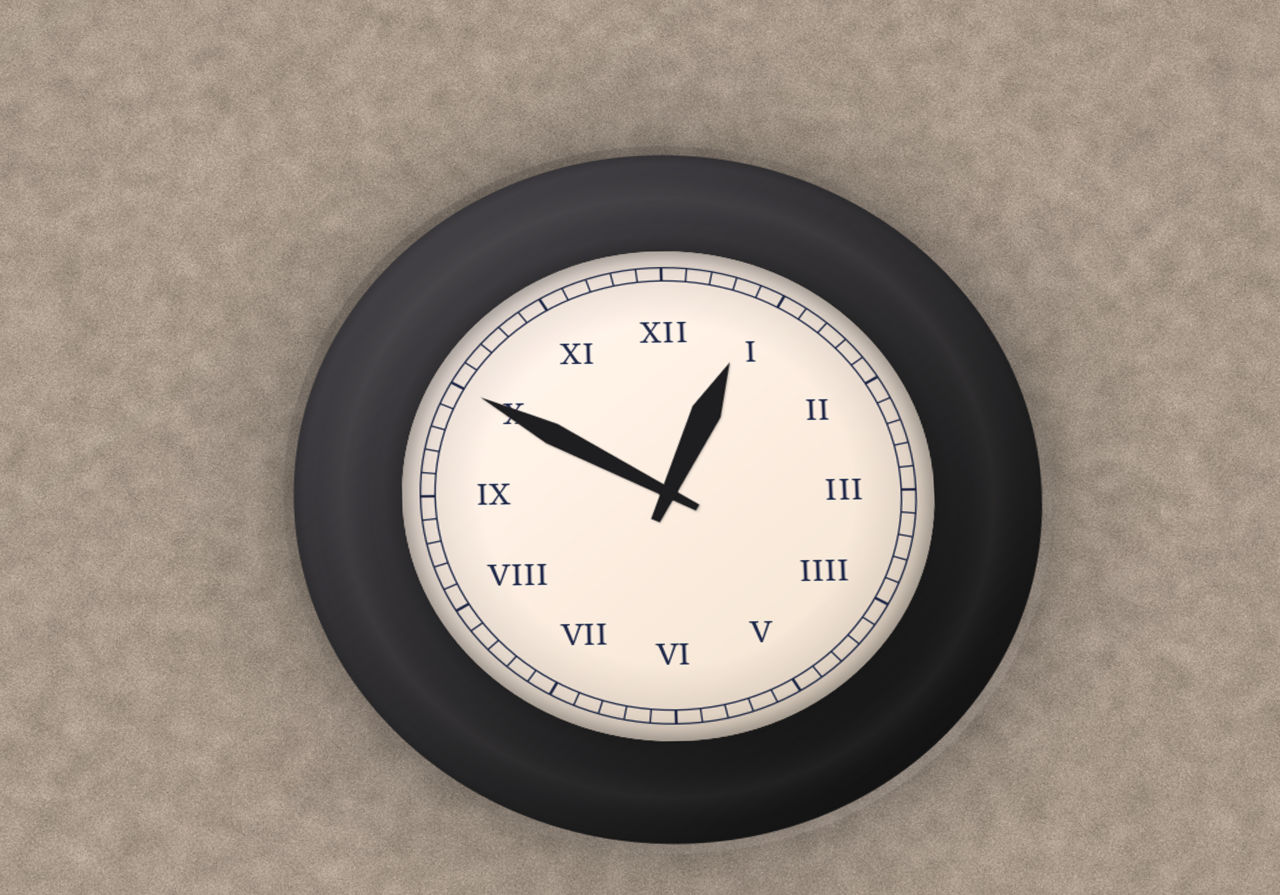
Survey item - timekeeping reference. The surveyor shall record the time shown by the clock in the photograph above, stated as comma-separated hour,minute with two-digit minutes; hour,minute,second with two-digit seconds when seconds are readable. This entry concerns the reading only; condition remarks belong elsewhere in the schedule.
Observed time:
12,50
